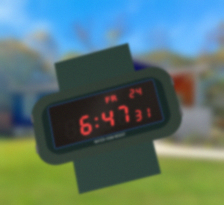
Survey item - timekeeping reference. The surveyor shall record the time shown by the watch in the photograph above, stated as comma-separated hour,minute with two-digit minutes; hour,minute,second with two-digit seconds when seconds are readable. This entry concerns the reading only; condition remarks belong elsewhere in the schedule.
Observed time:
6,47,31
